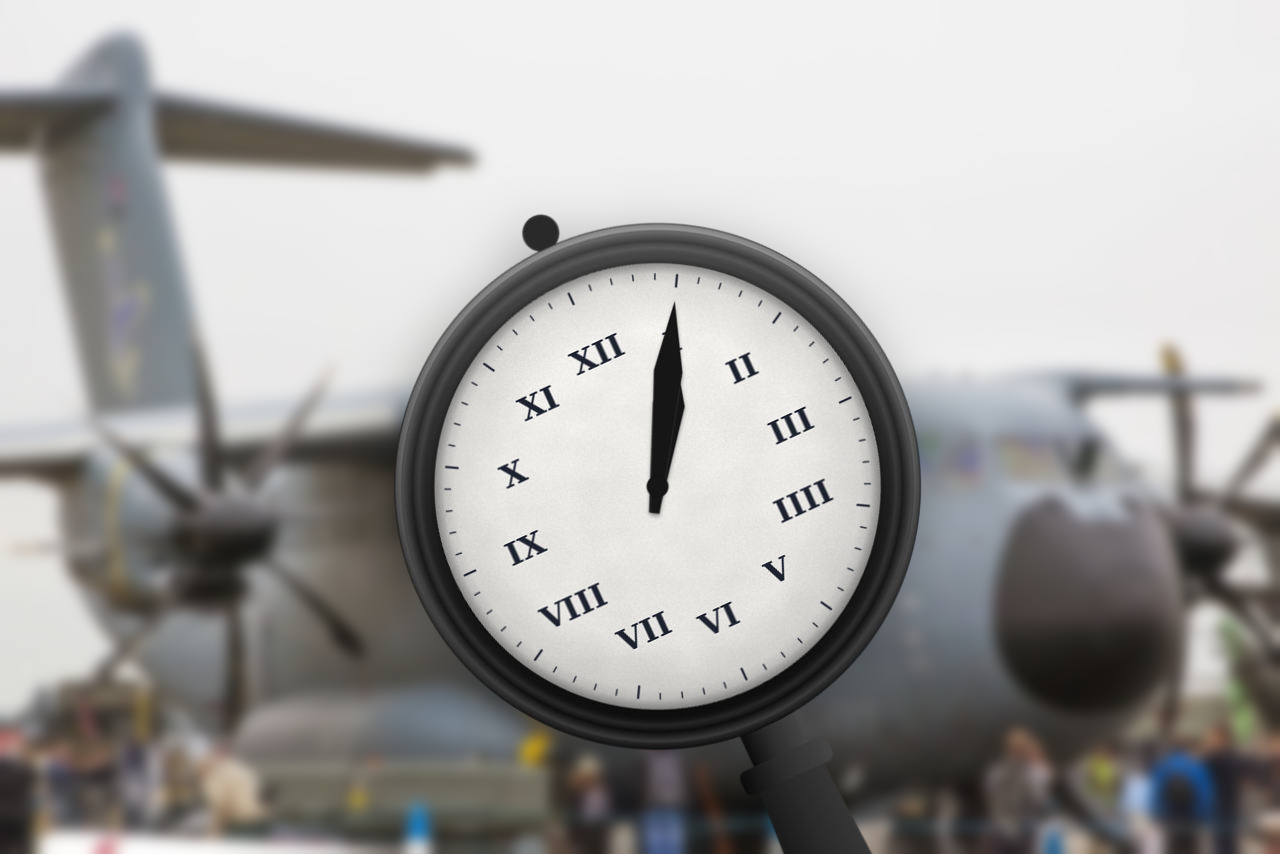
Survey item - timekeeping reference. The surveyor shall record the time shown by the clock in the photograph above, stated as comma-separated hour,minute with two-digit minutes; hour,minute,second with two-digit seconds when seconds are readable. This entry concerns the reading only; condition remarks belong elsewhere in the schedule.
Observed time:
1,05
